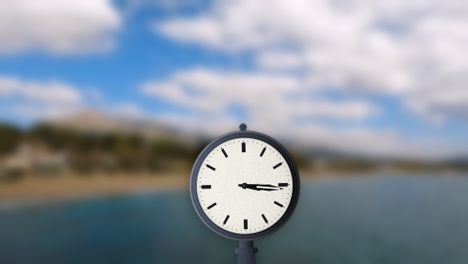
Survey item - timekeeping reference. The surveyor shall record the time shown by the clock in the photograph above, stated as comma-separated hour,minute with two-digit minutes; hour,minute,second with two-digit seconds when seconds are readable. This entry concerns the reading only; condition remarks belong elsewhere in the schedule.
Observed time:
3,16
